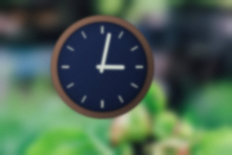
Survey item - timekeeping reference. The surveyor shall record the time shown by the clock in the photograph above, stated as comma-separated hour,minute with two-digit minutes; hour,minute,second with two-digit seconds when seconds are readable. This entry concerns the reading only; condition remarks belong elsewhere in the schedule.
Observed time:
3,02
